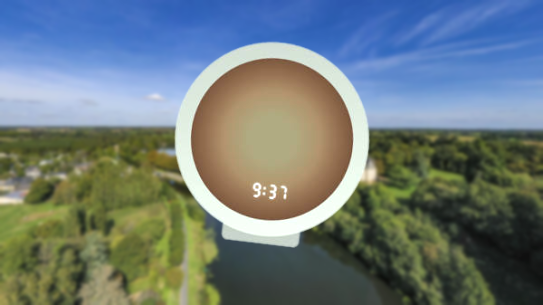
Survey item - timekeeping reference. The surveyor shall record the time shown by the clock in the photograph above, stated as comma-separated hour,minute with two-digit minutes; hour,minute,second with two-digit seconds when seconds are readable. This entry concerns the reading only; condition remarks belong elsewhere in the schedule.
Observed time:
9,37
